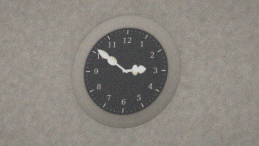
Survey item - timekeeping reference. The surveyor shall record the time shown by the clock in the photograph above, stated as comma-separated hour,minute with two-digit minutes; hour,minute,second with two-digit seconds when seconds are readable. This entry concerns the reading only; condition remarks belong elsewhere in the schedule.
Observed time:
2,51
